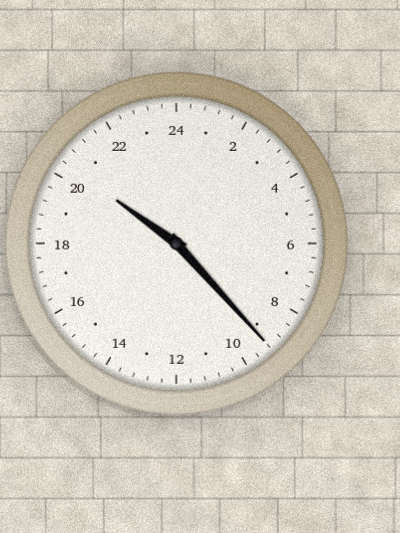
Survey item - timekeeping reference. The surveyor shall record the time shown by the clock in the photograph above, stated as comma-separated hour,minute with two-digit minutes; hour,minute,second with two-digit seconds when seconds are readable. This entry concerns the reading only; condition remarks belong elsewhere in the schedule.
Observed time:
20,23
